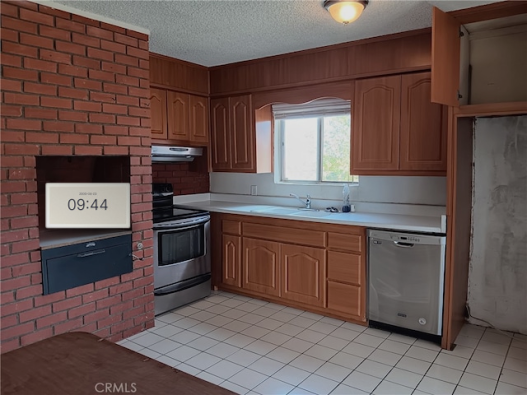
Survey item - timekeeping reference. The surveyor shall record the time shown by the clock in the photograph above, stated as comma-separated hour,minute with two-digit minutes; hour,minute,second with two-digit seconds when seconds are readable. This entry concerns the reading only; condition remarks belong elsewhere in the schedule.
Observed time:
9,44
